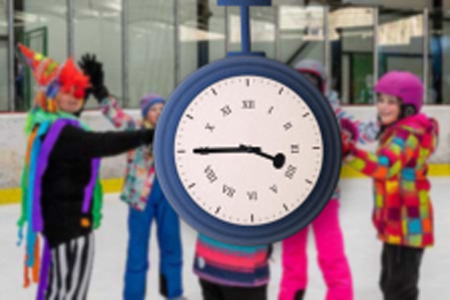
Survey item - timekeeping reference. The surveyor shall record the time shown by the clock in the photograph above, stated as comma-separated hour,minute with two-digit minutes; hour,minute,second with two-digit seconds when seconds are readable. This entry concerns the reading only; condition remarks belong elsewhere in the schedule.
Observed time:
3,45
